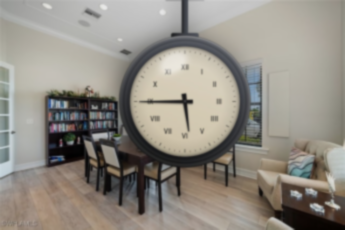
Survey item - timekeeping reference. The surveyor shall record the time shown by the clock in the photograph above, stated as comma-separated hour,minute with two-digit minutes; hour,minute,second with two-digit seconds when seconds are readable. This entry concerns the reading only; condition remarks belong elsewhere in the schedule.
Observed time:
5,45
